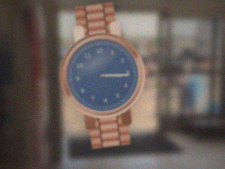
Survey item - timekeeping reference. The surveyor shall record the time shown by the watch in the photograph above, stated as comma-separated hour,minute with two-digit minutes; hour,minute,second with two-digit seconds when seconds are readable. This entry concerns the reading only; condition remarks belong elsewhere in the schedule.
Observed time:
3,16
